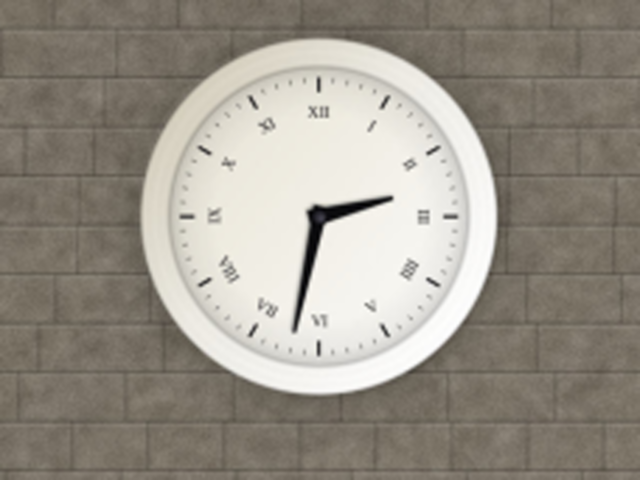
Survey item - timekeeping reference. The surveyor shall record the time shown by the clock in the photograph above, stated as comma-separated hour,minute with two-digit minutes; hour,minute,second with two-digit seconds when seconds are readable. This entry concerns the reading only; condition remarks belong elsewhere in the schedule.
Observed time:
2,32
